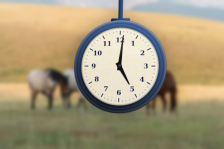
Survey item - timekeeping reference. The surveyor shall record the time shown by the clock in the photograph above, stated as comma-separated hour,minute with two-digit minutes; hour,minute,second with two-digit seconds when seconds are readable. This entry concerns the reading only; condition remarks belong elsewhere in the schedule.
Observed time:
5,01
